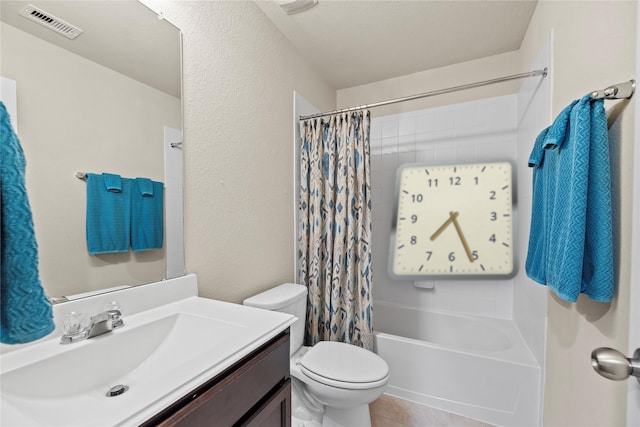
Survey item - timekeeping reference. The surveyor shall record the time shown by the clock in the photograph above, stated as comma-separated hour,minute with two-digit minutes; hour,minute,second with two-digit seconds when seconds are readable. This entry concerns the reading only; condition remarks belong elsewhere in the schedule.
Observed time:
7,26
